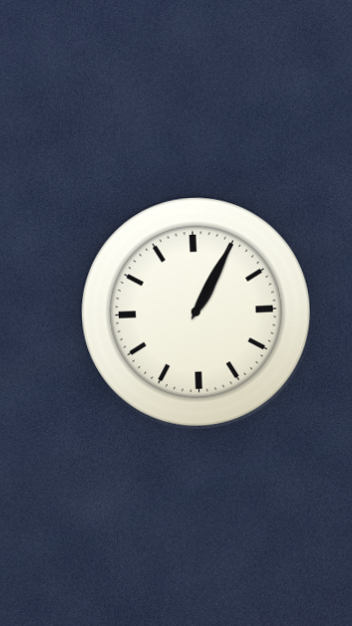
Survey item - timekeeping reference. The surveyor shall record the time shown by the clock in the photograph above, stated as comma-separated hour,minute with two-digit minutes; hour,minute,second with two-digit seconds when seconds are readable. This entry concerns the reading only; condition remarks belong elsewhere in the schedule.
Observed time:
1,05
